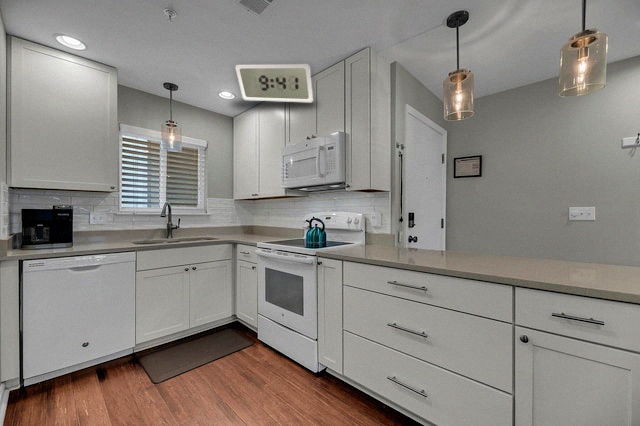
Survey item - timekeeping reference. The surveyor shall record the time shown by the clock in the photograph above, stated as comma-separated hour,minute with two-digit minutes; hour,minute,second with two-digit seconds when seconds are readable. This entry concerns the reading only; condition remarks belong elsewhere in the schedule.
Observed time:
9,41
